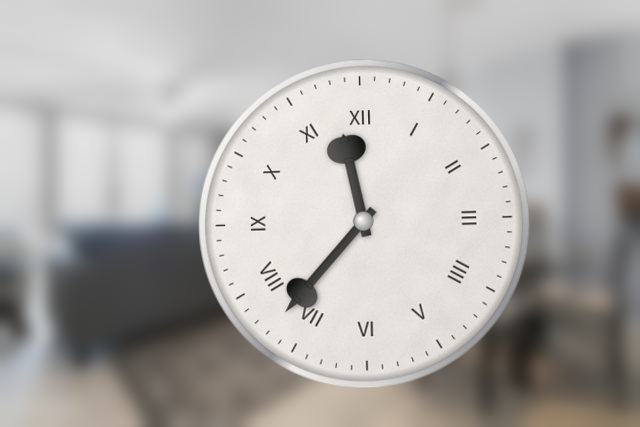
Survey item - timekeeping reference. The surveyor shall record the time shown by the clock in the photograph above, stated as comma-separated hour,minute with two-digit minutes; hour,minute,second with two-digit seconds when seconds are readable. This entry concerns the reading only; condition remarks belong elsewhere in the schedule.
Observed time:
11,37
